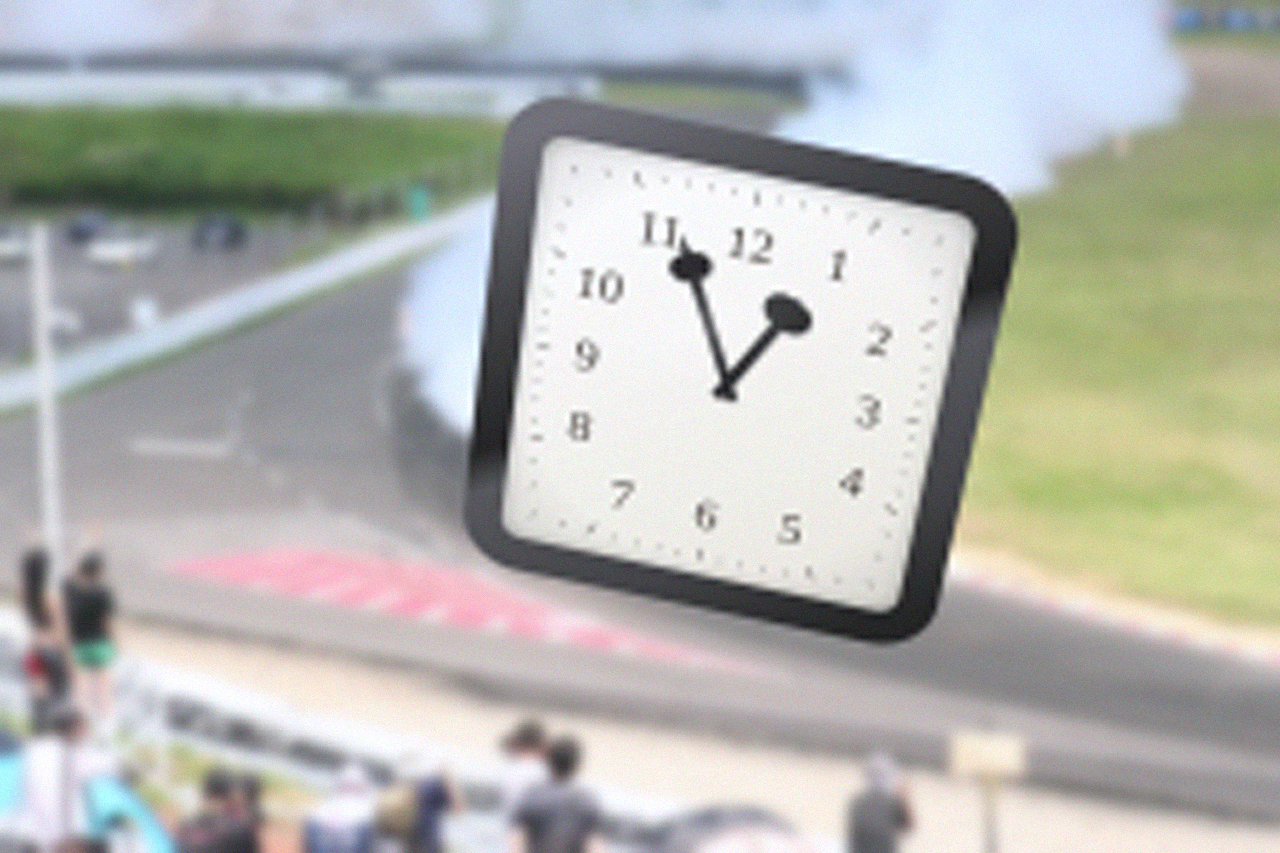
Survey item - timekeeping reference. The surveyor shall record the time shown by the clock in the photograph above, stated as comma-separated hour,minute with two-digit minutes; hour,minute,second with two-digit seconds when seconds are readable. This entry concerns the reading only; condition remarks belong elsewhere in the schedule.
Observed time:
12,56
